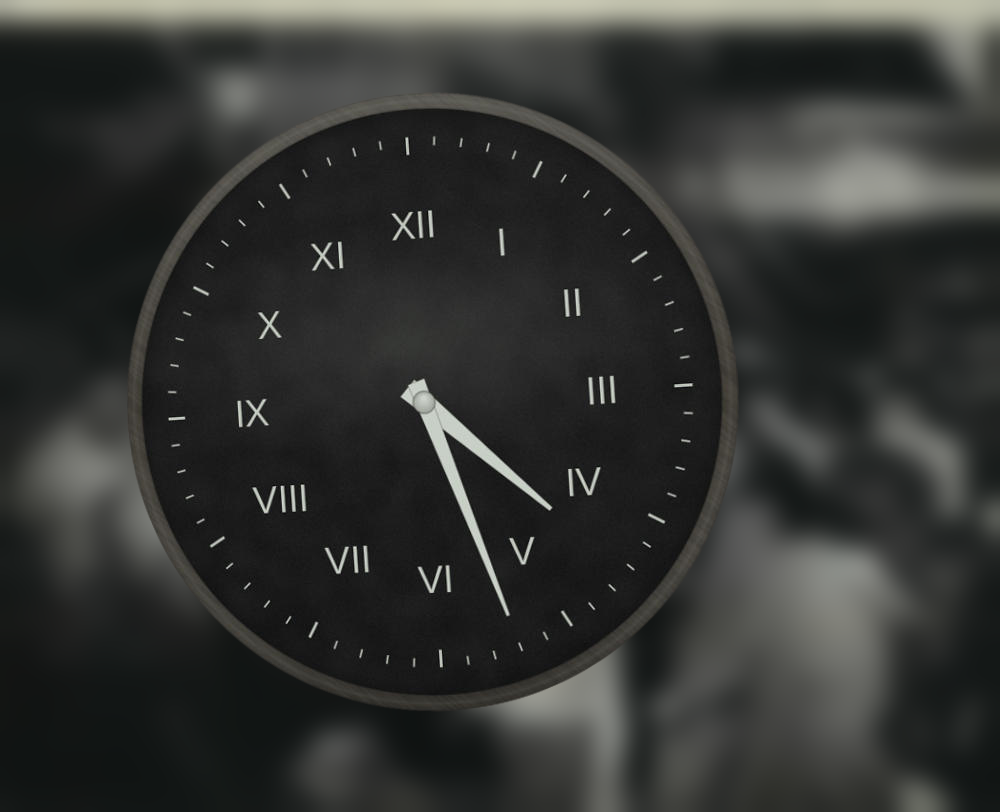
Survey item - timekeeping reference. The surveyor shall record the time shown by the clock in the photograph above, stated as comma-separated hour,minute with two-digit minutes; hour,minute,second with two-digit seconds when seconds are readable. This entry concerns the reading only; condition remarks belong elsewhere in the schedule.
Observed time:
4,27
